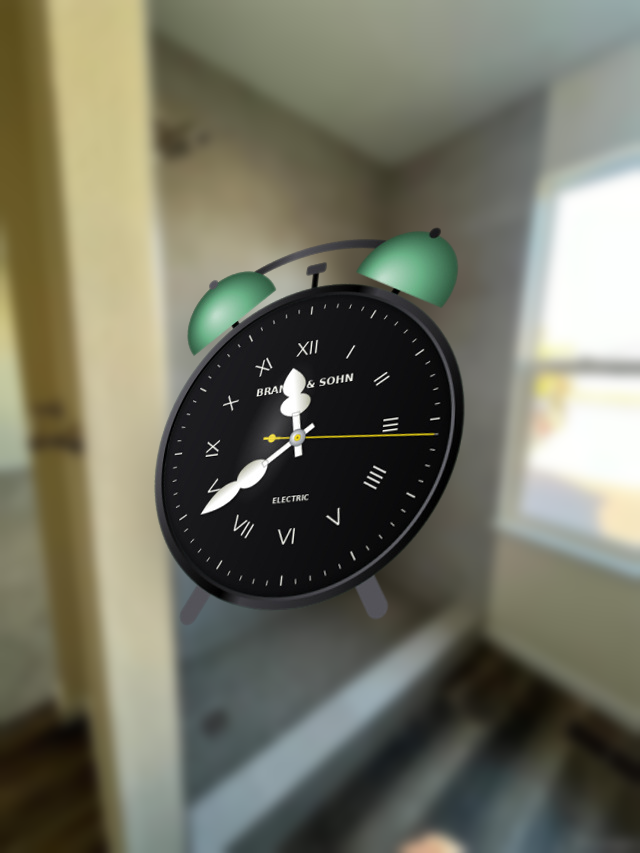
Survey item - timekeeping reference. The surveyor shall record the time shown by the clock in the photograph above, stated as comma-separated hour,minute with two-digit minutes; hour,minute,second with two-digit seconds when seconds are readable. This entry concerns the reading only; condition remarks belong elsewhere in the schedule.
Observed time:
11,39,16
